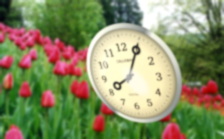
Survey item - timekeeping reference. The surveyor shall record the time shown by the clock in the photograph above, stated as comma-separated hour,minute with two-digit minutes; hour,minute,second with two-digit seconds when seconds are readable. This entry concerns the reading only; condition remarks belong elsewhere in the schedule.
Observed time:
8,05
